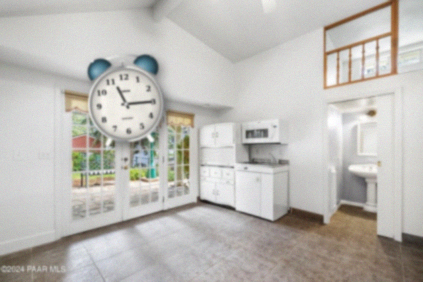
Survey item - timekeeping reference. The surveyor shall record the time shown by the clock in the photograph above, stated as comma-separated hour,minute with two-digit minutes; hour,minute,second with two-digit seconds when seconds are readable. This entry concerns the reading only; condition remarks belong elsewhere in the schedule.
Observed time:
11,15
